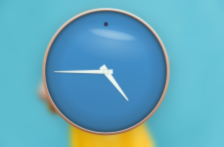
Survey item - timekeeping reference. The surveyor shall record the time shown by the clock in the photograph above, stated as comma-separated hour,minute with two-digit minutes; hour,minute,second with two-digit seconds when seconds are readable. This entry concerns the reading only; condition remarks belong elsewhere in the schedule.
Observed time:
4,45
